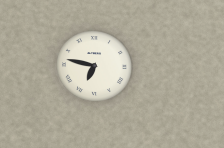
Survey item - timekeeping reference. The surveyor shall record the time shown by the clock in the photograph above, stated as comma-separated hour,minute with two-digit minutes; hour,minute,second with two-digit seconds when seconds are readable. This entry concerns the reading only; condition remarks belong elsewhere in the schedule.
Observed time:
6,47
